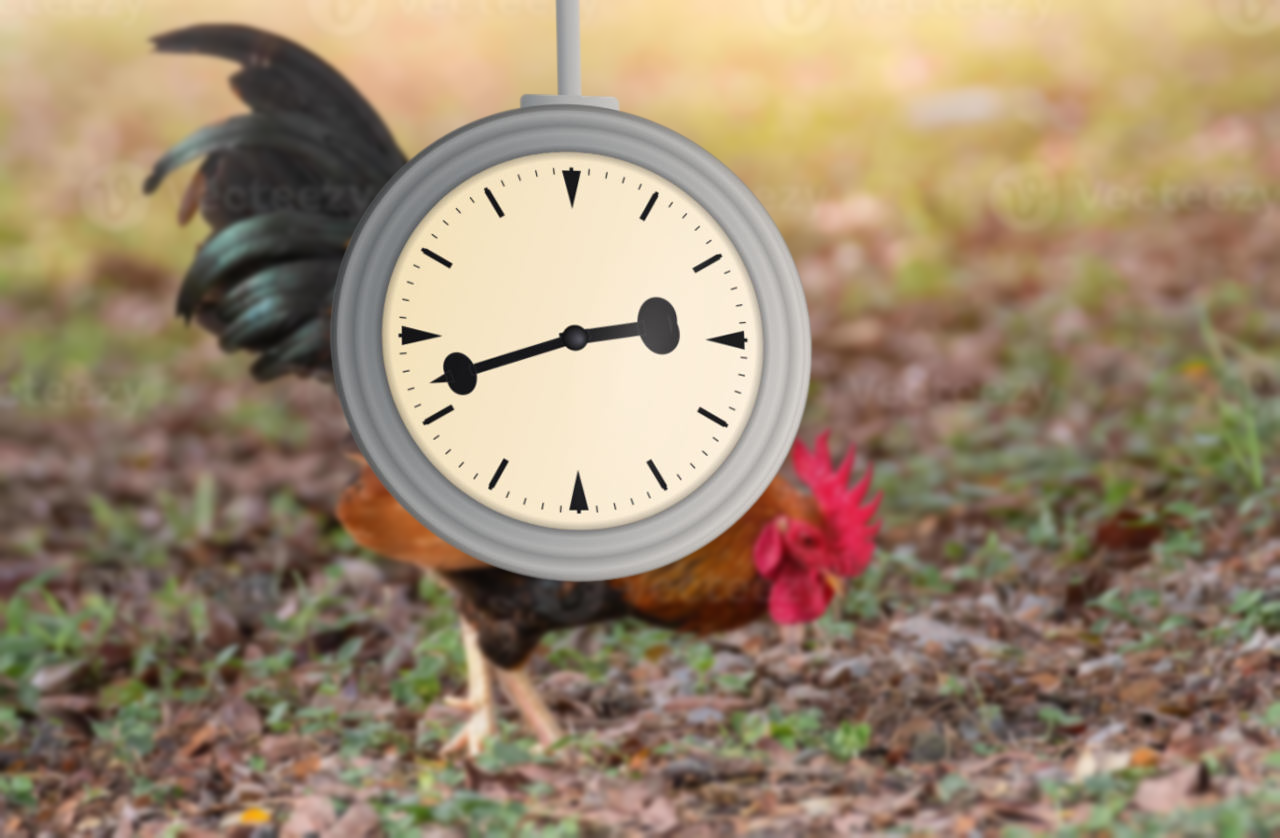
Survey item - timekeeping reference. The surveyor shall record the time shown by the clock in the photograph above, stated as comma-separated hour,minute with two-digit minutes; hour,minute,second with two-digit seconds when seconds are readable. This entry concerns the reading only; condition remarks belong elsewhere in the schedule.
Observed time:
2,42
